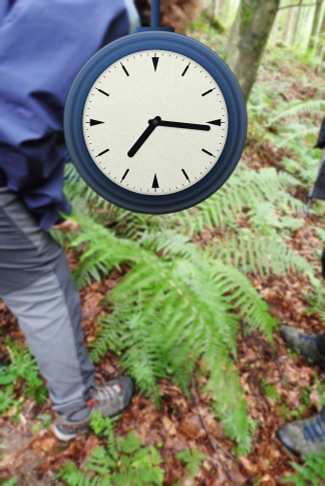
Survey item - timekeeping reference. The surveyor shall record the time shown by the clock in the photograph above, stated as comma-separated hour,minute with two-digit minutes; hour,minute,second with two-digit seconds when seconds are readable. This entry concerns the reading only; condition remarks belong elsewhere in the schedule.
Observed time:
7,16
